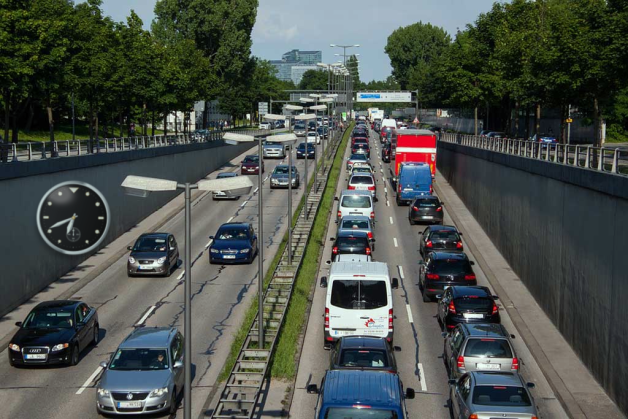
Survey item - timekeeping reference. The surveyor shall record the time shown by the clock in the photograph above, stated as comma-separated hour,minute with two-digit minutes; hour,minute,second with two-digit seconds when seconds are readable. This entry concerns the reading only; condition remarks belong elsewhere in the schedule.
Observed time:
6,41
